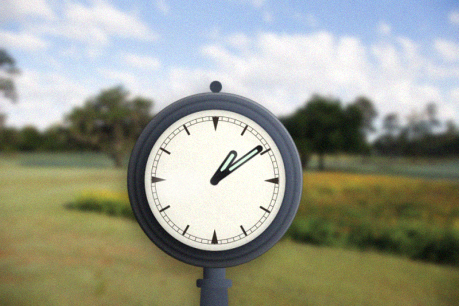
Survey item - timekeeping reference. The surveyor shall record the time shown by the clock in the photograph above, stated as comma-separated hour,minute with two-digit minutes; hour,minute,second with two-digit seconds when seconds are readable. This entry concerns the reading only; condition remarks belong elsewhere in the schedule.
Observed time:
1,09
